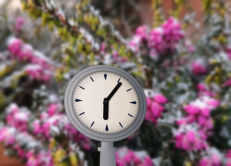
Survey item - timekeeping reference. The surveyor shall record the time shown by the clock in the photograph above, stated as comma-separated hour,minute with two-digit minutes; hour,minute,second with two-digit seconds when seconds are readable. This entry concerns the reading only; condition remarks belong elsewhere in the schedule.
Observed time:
6,06
